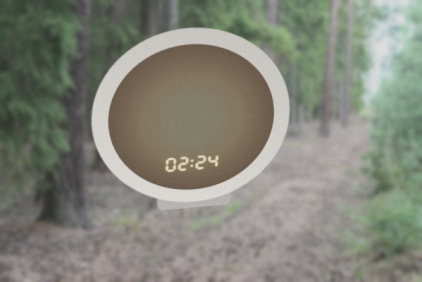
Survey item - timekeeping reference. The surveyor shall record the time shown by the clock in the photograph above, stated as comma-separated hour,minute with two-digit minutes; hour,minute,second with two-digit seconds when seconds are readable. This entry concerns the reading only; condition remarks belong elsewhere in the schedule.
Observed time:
2,24
